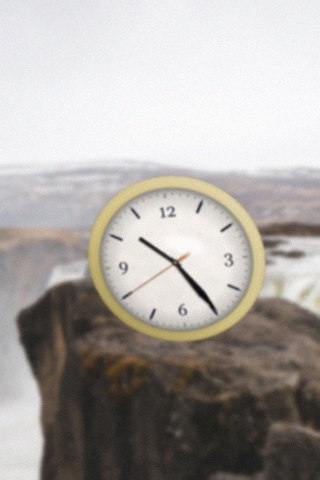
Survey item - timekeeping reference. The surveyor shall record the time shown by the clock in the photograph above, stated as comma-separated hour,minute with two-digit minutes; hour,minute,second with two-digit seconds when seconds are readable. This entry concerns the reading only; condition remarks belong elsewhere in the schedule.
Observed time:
10,24,40
